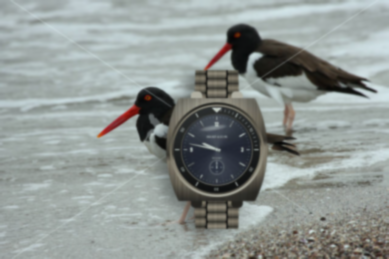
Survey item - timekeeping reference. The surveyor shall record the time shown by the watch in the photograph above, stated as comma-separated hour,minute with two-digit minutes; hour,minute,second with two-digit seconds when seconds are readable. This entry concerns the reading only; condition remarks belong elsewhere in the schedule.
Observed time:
9,47
